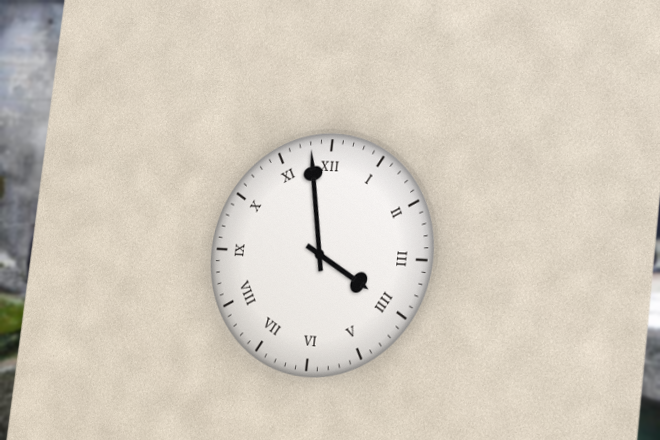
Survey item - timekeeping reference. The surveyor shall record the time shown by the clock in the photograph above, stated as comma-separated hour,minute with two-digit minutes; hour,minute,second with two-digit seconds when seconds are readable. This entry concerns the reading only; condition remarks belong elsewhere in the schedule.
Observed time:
3,58
